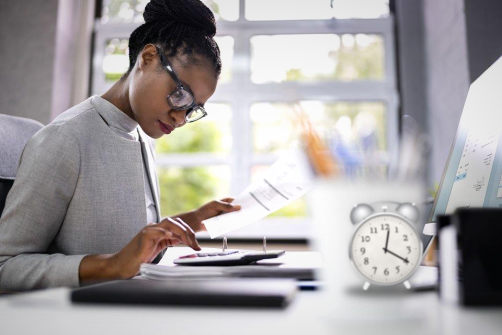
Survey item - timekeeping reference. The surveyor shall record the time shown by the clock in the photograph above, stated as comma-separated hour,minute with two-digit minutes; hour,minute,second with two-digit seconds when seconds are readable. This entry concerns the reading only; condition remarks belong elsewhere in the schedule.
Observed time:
12,20
